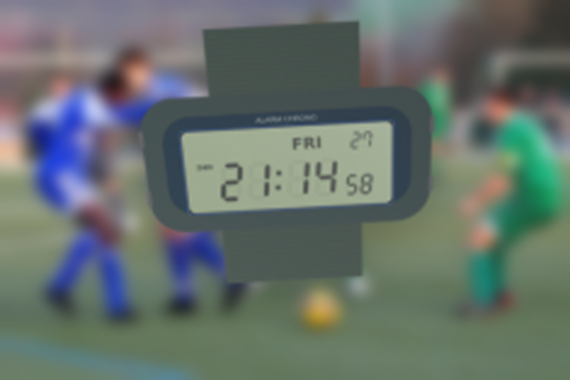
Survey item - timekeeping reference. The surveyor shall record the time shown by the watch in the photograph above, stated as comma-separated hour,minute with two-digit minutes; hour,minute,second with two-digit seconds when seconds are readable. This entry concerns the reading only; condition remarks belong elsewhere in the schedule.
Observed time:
21,14,58
